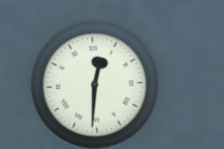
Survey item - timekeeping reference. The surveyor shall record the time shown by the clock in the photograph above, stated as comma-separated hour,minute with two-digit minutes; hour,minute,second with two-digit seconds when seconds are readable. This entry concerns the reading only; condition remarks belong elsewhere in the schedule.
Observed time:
12,31
